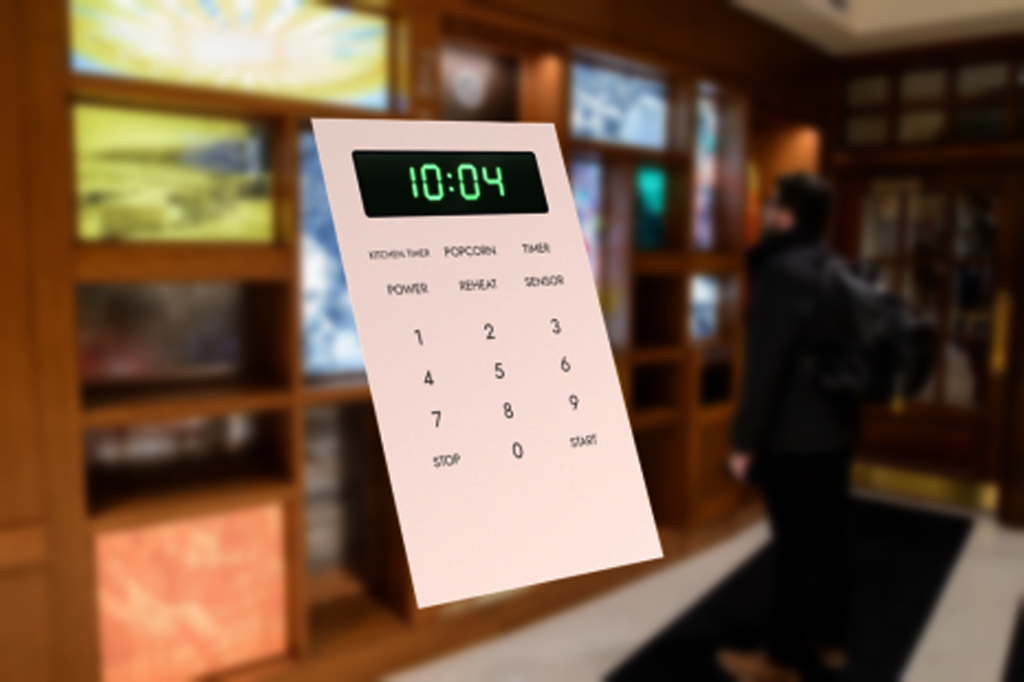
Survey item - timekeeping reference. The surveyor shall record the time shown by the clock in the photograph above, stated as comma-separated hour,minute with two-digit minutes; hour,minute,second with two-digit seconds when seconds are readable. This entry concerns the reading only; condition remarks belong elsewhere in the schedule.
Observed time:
10,04
